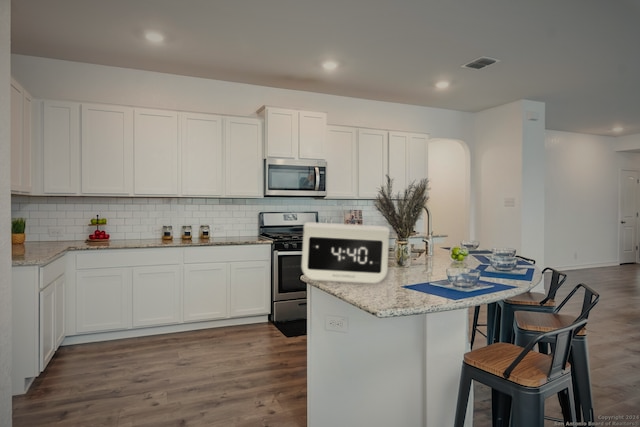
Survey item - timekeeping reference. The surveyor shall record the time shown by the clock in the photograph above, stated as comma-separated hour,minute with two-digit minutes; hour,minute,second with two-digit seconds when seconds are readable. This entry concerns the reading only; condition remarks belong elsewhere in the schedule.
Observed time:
4,40
